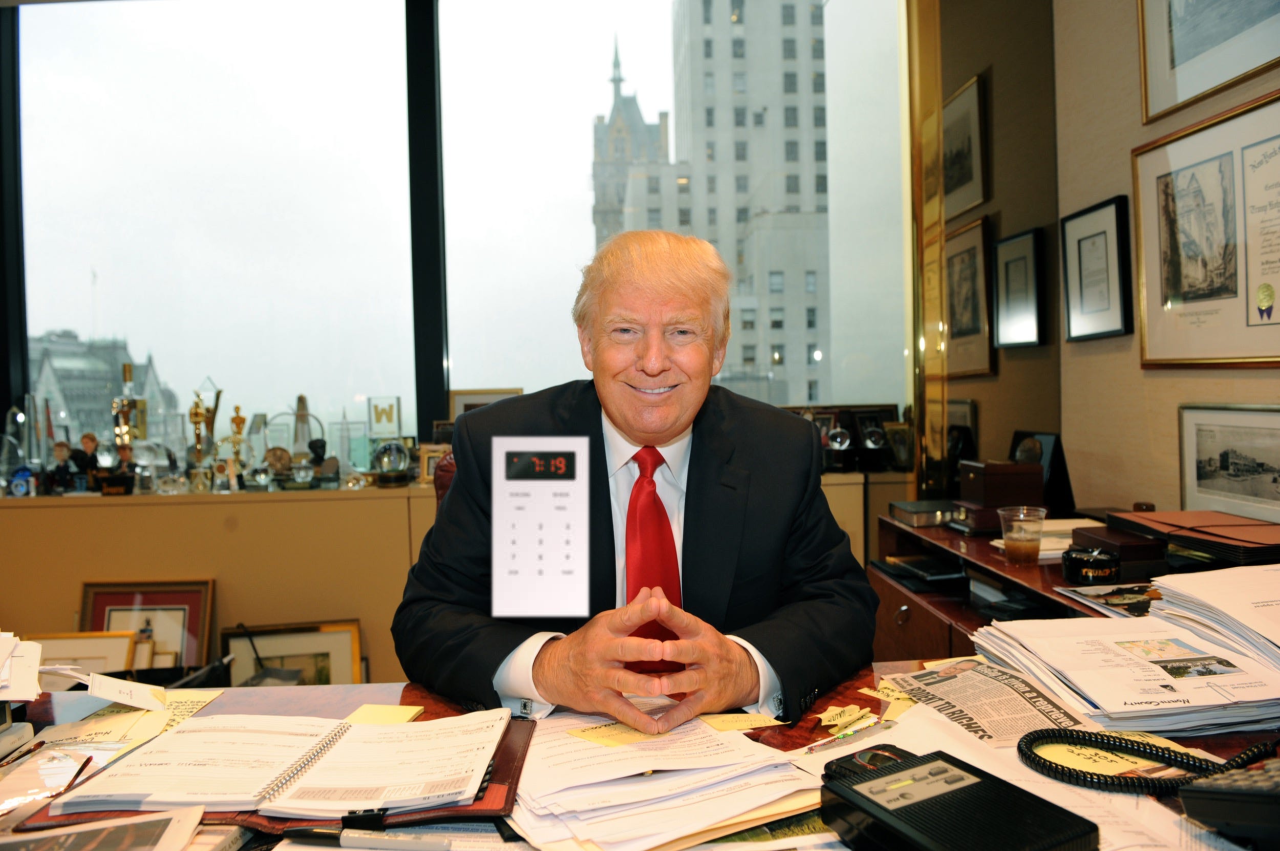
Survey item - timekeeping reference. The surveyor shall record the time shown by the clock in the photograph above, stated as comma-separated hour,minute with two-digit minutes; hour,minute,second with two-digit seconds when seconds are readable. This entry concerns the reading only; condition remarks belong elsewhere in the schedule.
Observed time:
7,19
